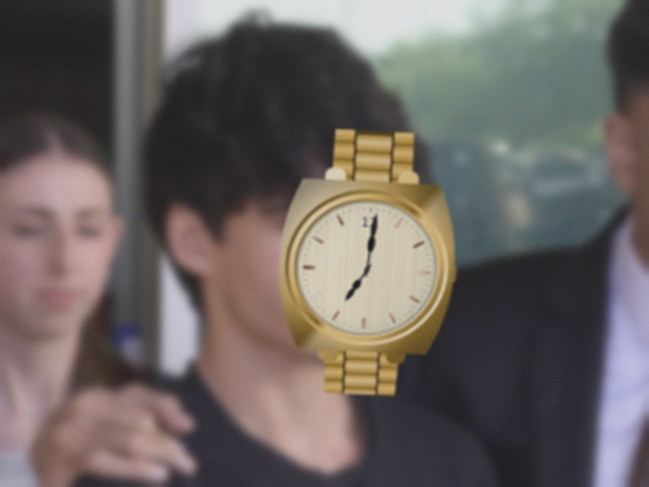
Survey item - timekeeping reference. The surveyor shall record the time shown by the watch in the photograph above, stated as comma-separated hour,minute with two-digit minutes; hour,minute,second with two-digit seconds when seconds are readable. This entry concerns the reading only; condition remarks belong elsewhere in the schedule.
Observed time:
7,01
